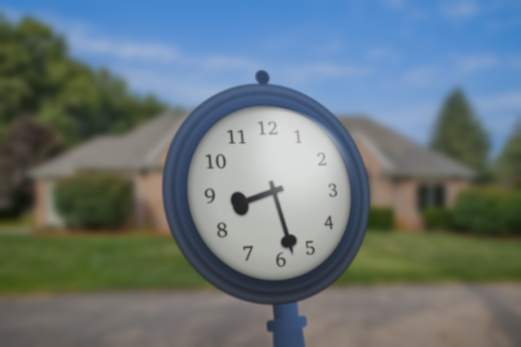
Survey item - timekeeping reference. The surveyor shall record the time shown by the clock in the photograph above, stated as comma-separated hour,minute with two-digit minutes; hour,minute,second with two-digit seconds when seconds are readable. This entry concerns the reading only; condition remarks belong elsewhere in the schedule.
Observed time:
8,28
